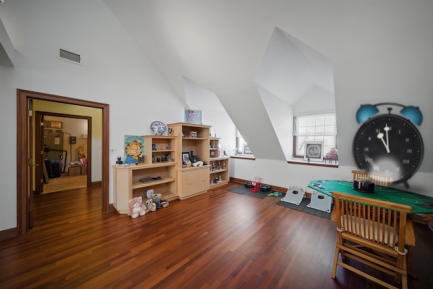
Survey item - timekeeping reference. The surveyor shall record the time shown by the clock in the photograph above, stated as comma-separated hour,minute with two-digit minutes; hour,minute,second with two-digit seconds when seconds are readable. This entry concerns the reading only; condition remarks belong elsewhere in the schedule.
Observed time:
10,59
